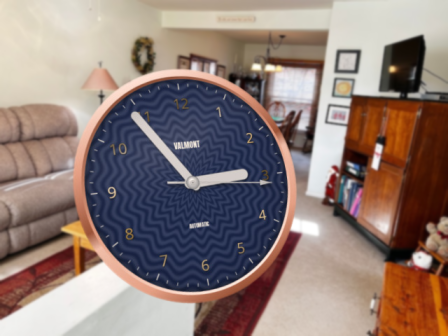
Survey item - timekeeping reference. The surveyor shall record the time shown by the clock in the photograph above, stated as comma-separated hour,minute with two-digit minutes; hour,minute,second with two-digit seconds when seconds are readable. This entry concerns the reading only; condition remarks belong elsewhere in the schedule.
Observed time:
2,54,16
